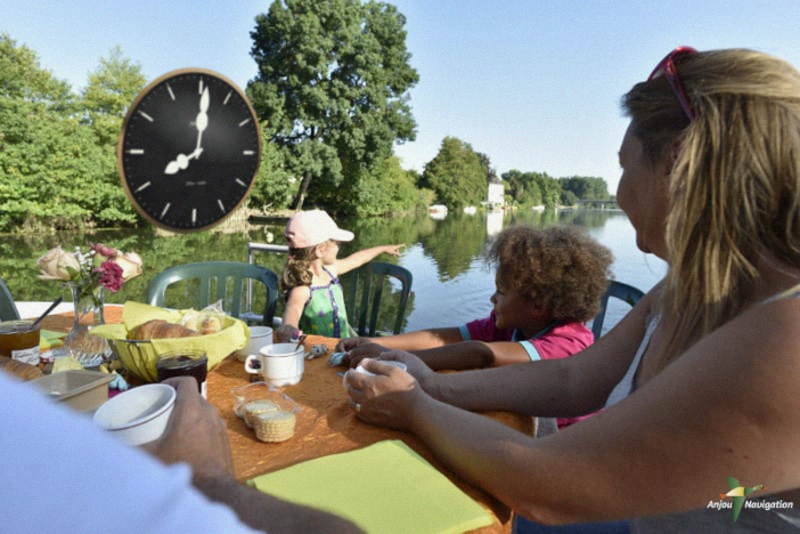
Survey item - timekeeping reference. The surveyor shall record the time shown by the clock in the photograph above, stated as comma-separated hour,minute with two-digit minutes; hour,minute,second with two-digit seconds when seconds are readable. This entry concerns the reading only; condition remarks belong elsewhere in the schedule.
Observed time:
8,01
